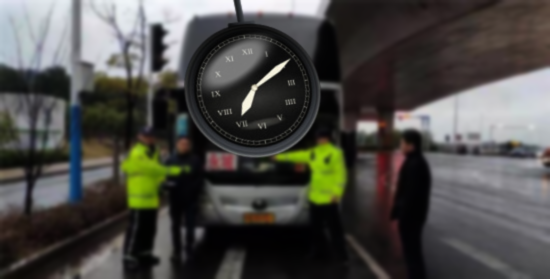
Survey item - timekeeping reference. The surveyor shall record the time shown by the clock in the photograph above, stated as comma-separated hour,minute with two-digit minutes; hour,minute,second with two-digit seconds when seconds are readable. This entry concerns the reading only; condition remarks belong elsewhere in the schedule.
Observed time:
7,10
